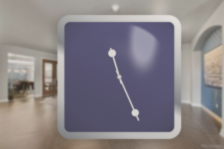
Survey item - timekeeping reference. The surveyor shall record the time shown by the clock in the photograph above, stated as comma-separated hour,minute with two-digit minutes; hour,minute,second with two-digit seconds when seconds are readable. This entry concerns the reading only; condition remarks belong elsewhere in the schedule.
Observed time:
11,26
